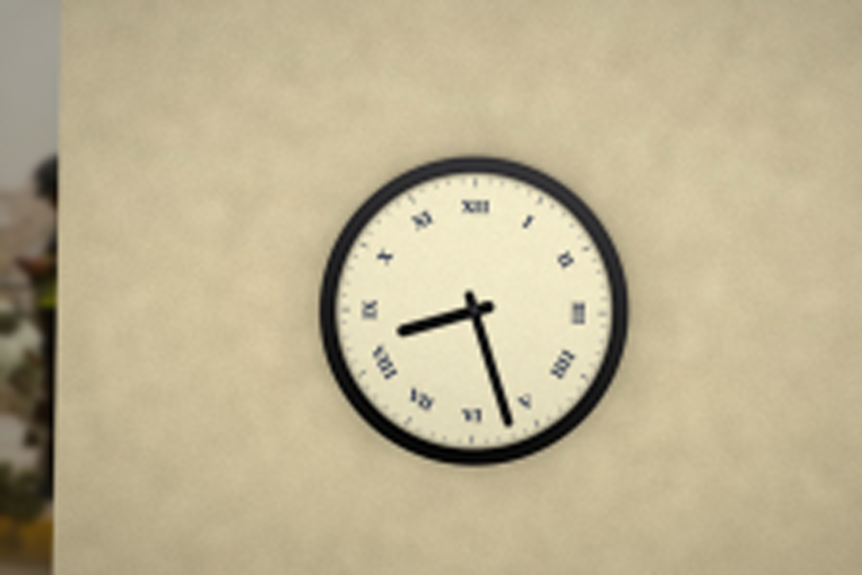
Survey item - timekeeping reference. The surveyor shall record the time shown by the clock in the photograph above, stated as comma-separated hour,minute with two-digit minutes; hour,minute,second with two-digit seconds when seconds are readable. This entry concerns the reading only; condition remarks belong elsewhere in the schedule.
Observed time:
8,27
